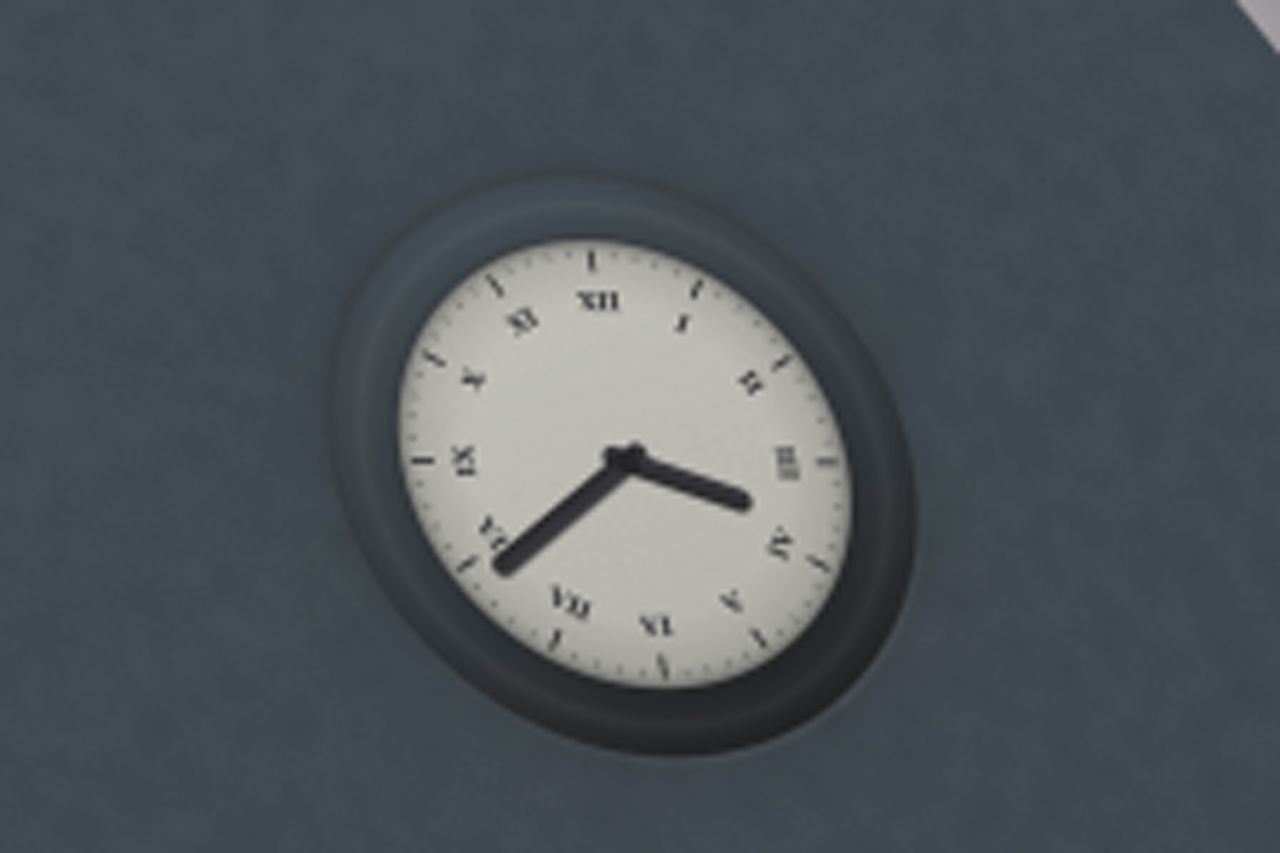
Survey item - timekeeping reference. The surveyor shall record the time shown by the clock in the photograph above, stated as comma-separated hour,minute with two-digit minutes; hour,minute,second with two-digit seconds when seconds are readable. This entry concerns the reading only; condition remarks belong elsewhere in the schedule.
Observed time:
3,39
